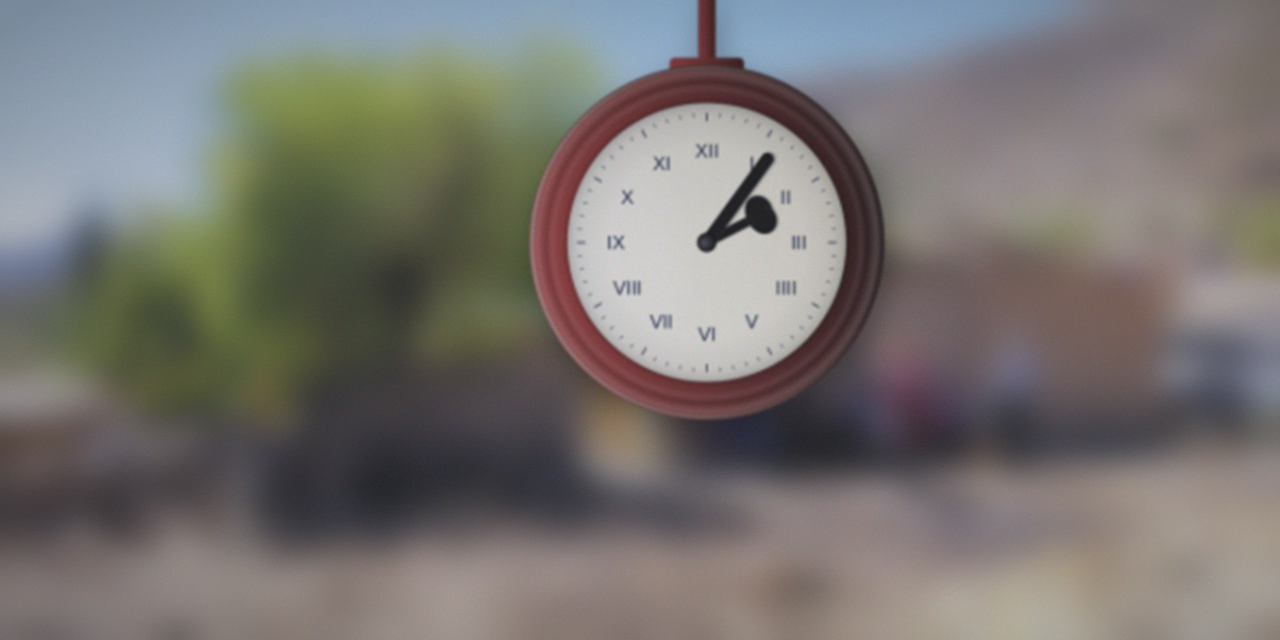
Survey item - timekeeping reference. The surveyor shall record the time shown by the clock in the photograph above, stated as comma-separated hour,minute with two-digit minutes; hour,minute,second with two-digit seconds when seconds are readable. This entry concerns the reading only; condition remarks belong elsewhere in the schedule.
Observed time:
2,06
